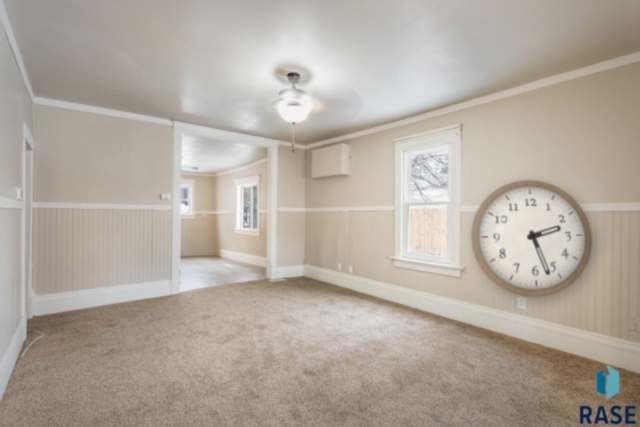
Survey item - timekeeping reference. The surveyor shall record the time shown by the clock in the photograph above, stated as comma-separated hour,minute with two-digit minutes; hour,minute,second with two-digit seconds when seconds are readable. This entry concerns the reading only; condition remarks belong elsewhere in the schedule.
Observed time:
2,27
